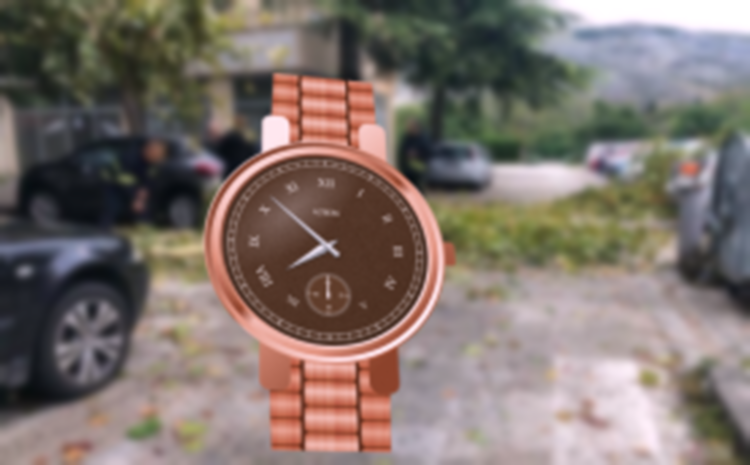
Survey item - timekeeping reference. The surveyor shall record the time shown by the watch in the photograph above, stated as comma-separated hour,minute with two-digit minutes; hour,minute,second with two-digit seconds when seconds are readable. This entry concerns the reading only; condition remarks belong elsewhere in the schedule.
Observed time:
7,52
